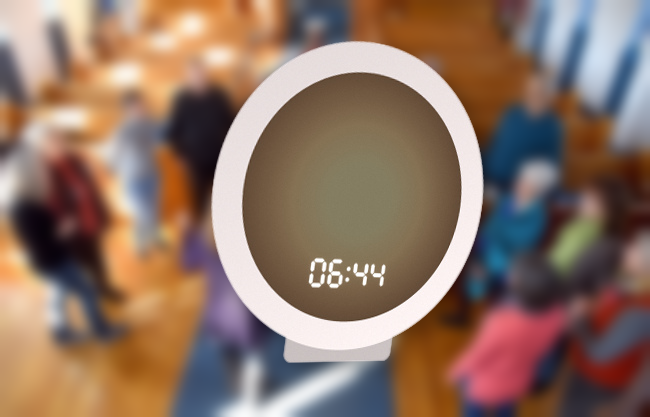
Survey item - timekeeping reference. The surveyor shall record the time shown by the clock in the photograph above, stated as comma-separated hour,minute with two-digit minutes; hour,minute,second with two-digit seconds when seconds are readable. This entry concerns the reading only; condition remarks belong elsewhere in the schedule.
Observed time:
6,44
